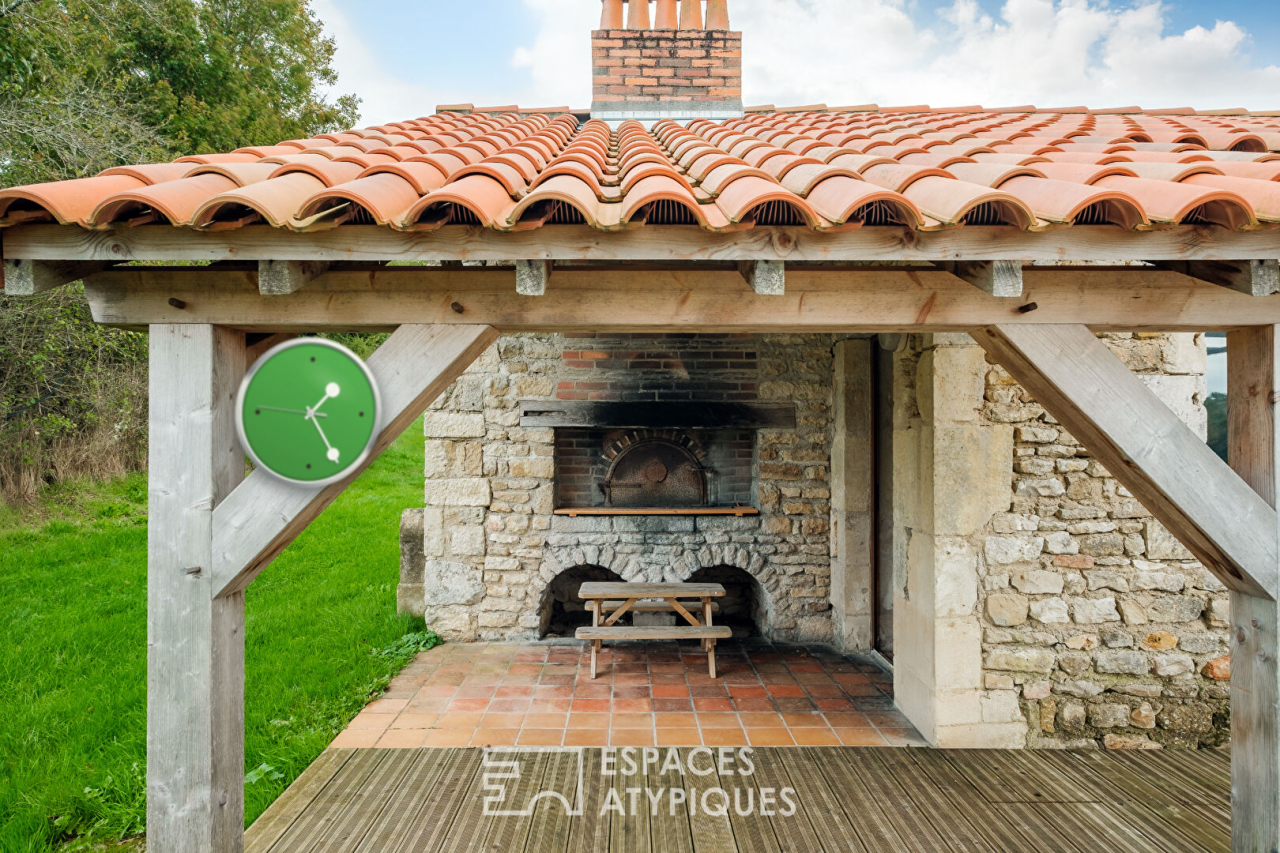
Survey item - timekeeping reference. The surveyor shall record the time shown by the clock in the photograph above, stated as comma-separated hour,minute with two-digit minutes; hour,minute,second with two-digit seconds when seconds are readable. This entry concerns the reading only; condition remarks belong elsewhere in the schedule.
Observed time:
1,24,46
